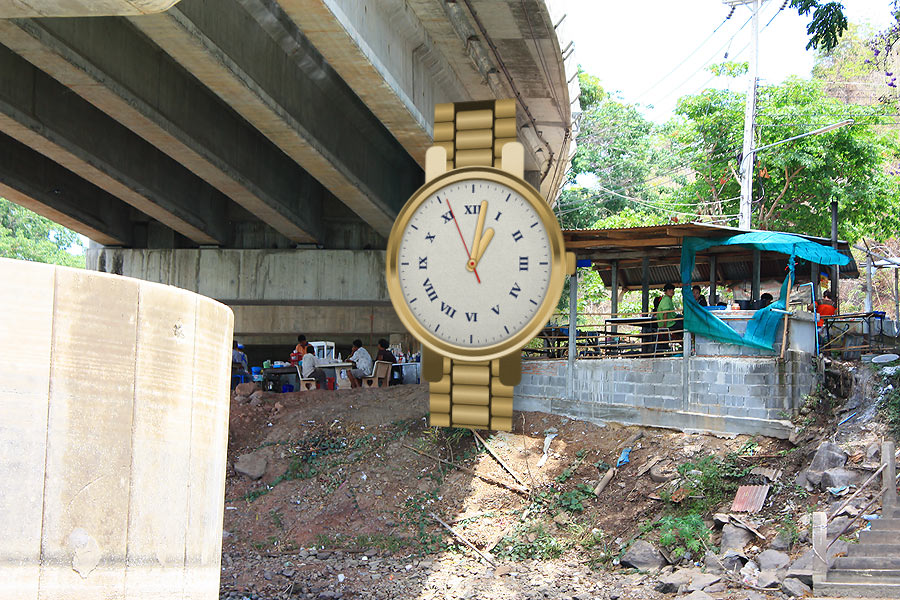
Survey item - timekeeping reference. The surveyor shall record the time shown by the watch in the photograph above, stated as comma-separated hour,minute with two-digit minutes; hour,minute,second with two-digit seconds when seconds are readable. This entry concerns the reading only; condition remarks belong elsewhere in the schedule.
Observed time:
1,01,56
